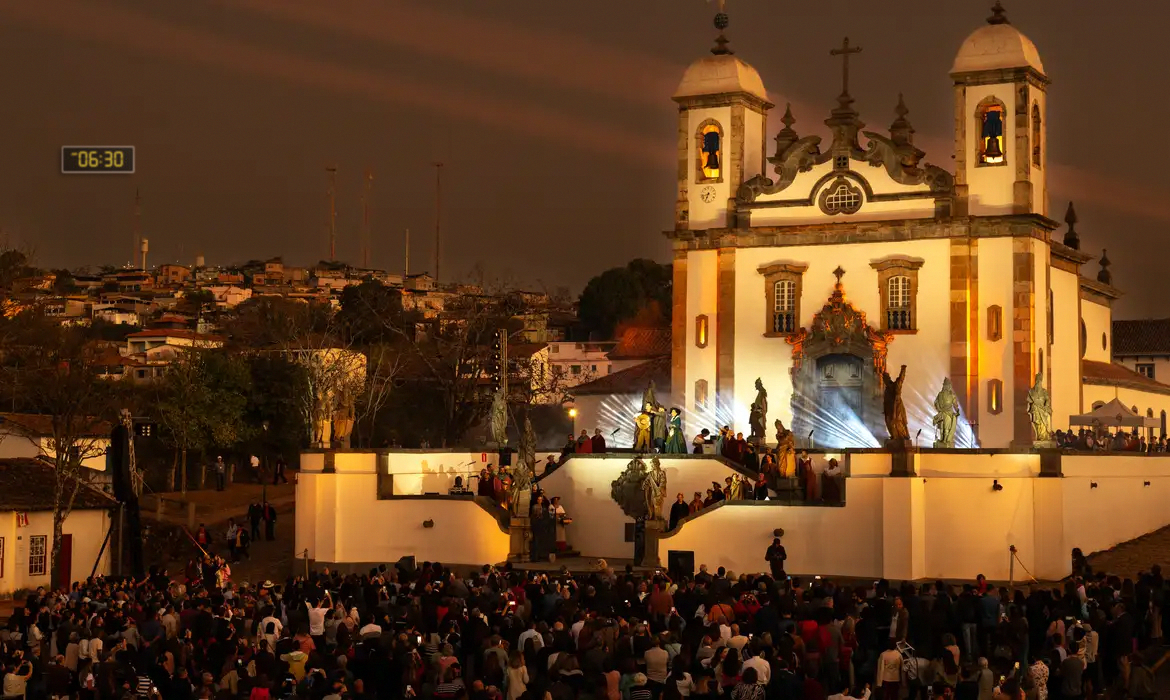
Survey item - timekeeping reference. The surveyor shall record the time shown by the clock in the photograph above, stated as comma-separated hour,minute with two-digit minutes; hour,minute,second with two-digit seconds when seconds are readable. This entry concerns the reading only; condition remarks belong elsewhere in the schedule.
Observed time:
6,30
